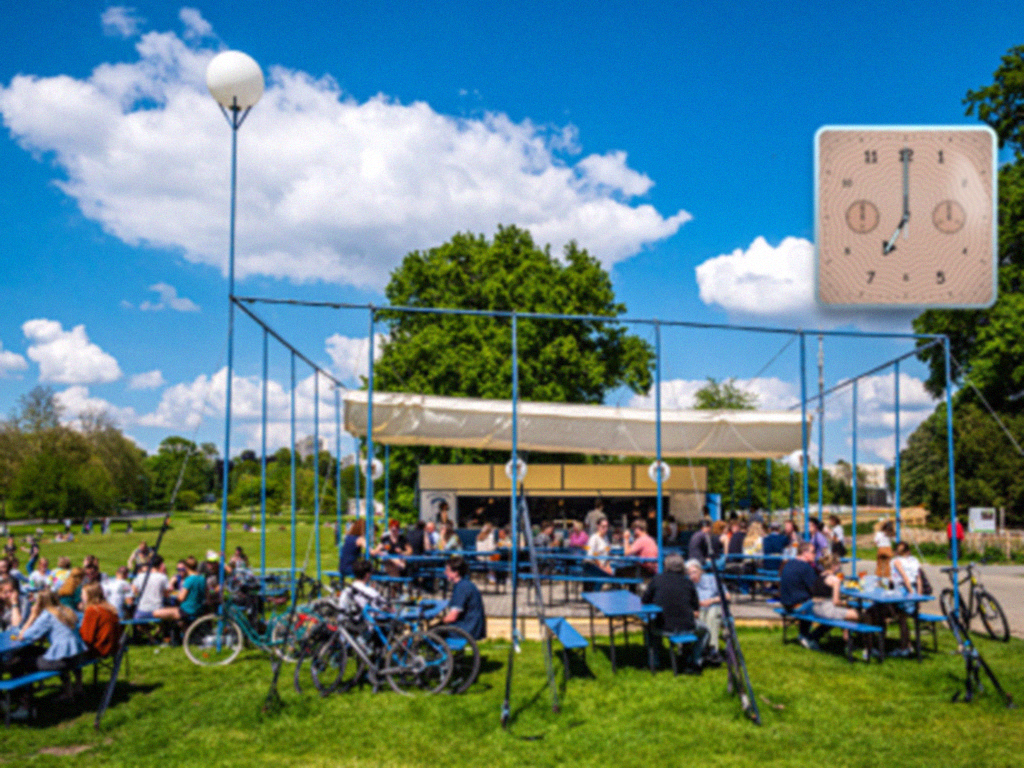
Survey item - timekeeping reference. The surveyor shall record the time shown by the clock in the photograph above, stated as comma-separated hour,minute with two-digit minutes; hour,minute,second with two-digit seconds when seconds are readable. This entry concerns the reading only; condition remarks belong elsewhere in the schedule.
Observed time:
7,00
